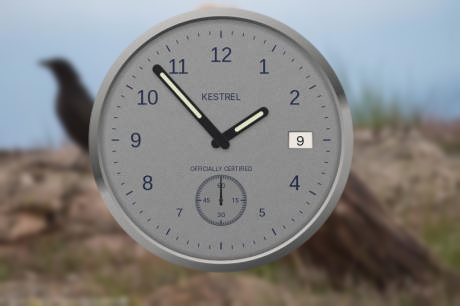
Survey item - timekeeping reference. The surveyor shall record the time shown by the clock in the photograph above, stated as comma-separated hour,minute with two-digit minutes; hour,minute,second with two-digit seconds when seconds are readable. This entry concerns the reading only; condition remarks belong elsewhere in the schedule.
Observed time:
1,53
